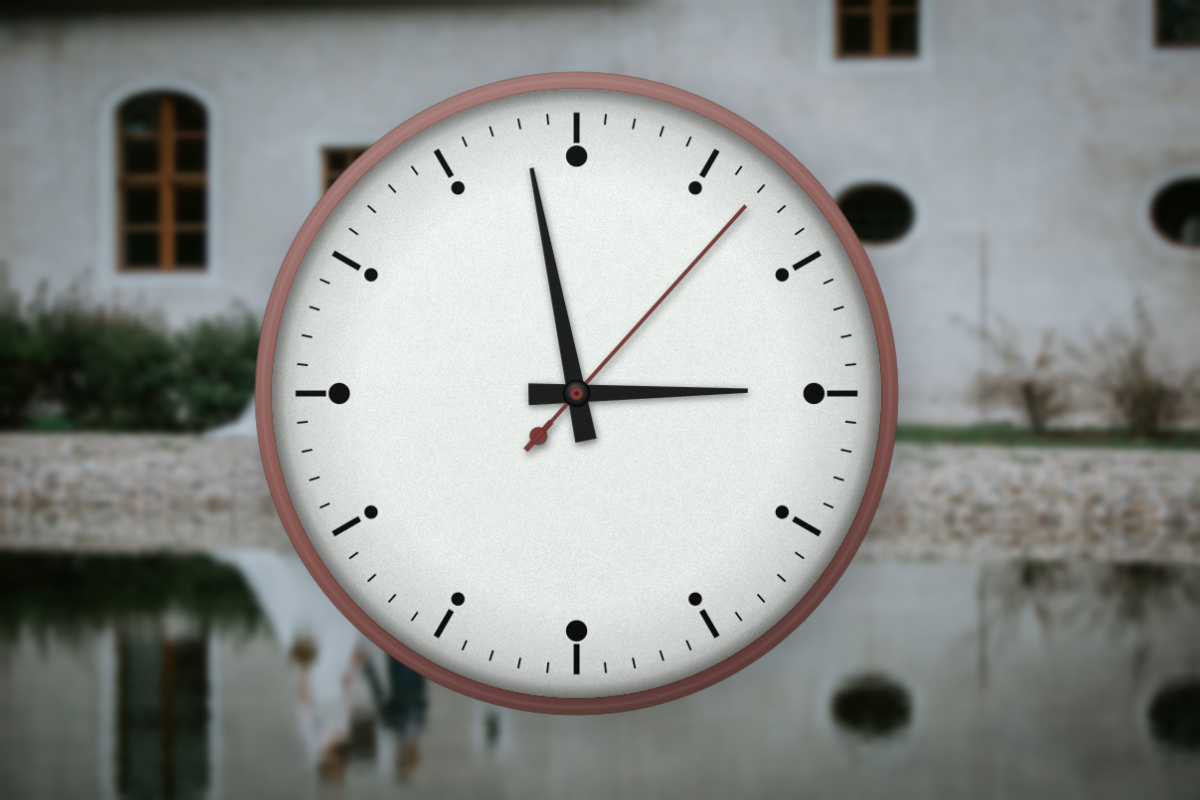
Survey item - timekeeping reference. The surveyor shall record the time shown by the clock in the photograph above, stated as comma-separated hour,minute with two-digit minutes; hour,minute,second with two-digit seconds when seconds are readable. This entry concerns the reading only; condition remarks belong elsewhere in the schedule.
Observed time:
2,58,07
